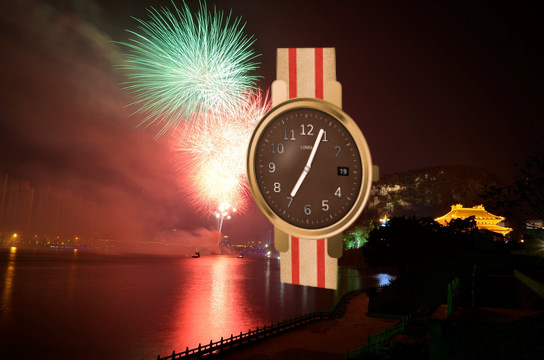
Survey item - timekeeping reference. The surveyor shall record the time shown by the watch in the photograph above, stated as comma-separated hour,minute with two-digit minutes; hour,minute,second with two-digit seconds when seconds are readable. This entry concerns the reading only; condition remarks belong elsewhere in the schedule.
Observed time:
7,04
